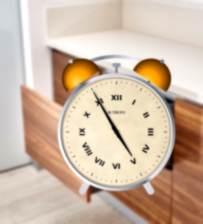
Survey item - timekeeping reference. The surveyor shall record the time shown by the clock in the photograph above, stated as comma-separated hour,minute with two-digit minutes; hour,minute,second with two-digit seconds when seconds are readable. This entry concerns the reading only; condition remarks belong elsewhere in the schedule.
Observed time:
4,55
